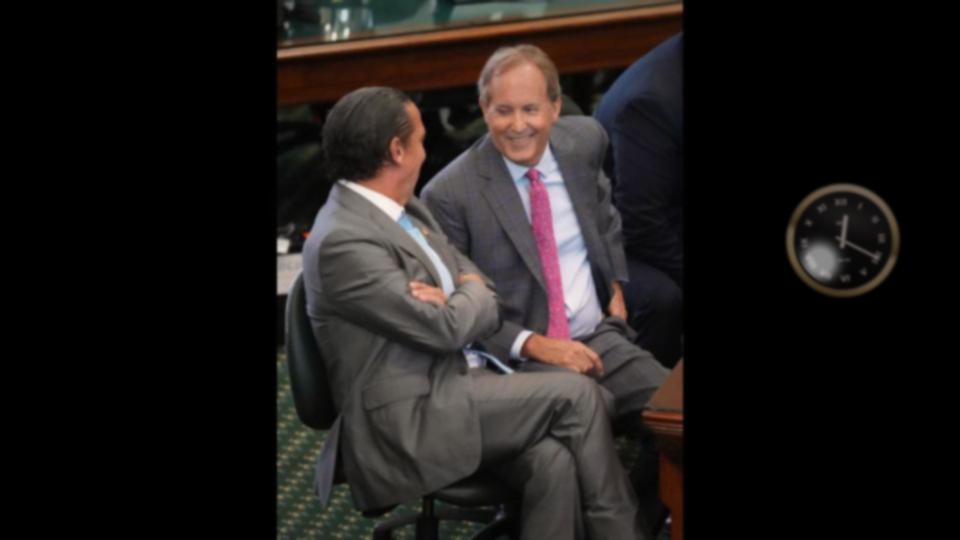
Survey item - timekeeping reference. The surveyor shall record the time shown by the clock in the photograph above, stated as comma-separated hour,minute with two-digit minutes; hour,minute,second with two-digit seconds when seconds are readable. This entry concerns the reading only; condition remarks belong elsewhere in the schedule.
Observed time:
12,20
